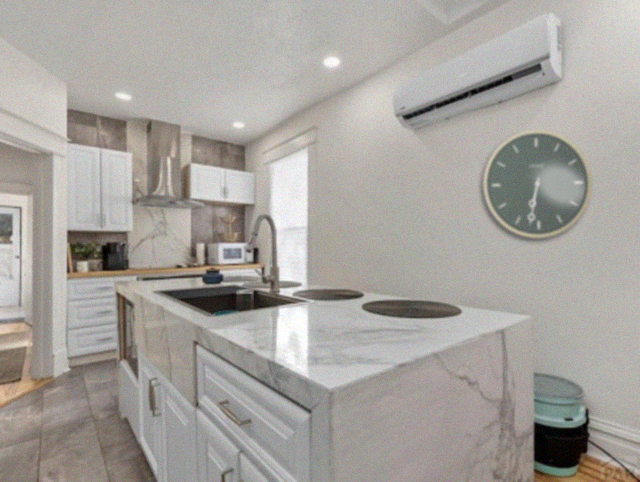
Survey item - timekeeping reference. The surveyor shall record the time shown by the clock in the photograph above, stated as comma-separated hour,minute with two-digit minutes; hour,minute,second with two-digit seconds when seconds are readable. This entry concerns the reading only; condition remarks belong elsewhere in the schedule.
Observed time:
6,32
